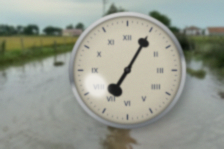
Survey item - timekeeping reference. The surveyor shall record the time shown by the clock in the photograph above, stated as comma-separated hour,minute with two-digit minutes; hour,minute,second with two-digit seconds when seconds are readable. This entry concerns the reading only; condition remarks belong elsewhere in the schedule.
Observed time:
7,05
